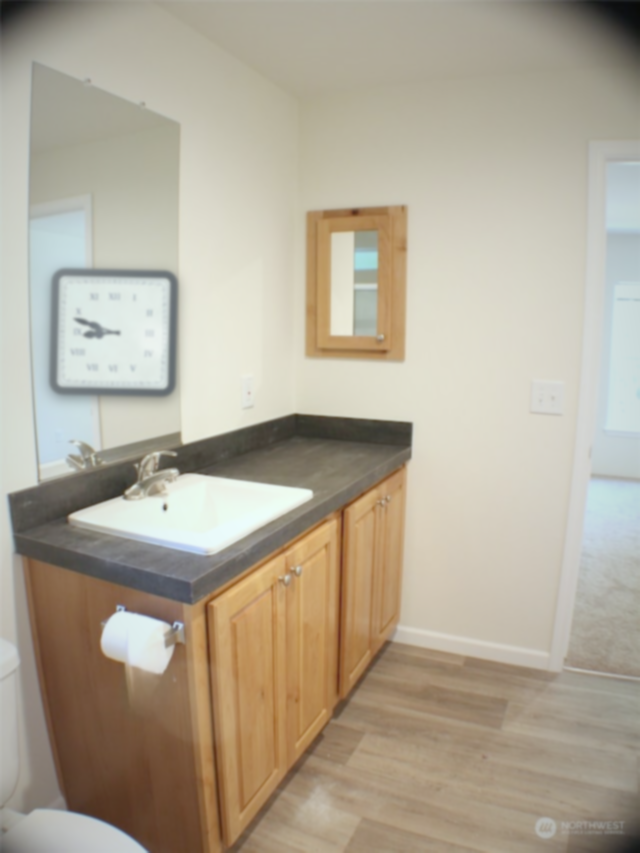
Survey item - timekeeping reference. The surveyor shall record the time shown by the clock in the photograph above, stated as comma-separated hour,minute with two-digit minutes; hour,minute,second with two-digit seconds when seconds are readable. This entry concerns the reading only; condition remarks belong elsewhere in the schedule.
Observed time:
8,48
